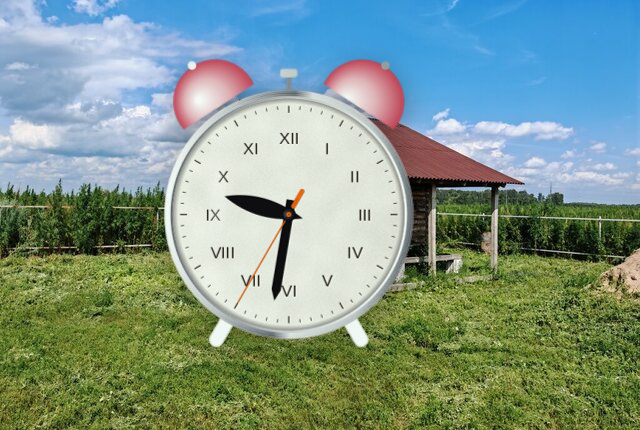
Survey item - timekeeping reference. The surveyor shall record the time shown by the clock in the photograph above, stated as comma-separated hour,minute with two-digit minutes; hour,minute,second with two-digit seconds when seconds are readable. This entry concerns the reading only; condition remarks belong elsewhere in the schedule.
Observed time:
9,31,35
